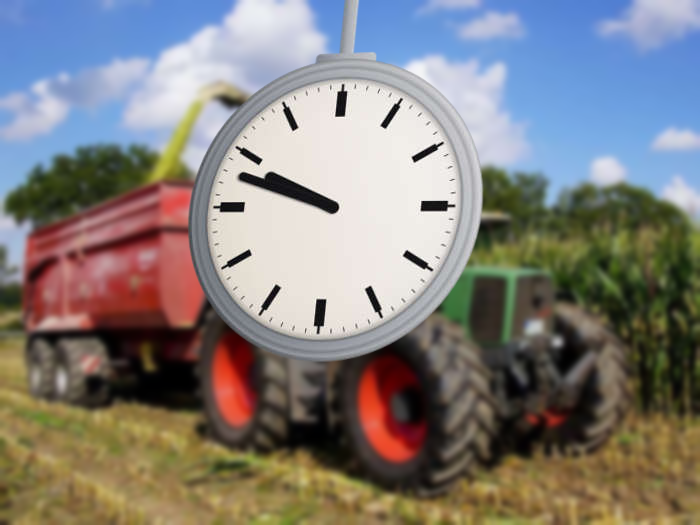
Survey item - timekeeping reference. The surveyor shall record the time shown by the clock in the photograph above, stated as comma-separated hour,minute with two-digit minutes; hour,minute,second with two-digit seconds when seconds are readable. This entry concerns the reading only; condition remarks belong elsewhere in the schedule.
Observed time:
9,48
